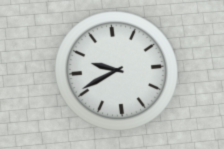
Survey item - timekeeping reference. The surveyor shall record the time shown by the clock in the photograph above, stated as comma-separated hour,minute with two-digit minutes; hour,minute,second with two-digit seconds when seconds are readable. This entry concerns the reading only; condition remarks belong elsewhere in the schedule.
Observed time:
9,41
